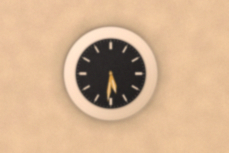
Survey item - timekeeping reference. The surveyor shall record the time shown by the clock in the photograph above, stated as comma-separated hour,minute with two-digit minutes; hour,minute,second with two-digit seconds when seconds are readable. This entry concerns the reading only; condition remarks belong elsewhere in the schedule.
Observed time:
5,31
